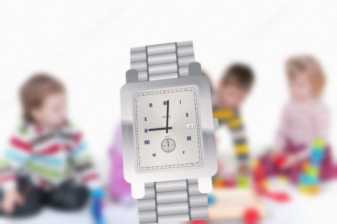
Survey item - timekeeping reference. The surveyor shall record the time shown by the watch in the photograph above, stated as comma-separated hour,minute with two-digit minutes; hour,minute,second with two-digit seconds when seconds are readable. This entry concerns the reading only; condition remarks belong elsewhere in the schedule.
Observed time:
9,01
